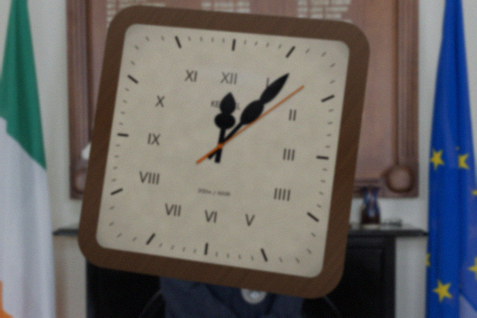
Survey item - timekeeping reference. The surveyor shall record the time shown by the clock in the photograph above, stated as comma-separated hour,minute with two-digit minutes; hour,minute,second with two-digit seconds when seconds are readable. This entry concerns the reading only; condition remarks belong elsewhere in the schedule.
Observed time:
12,06,08
